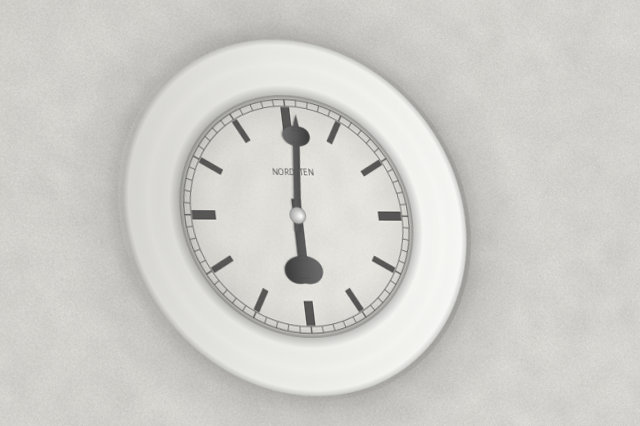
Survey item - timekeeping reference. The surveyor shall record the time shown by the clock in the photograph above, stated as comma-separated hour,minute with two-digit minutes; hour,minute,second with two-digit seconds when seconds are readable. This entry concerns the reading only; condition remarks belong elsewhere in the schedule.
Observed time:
6,01
